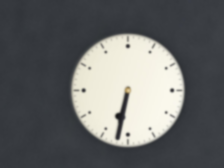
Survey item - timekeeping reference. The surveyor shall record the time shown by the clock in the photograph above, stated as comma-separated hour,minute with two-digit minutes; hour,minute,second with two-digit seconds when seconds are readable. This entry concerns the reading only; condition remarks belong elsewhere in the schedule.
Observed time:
6,32
